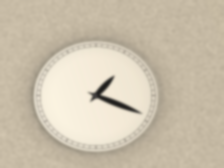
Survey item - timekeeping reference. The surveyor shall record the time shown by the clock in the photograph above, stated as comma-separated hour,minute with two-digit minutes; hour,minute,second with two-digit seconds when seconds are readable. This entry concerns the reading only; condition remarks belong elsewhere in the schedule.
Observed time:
1,19
